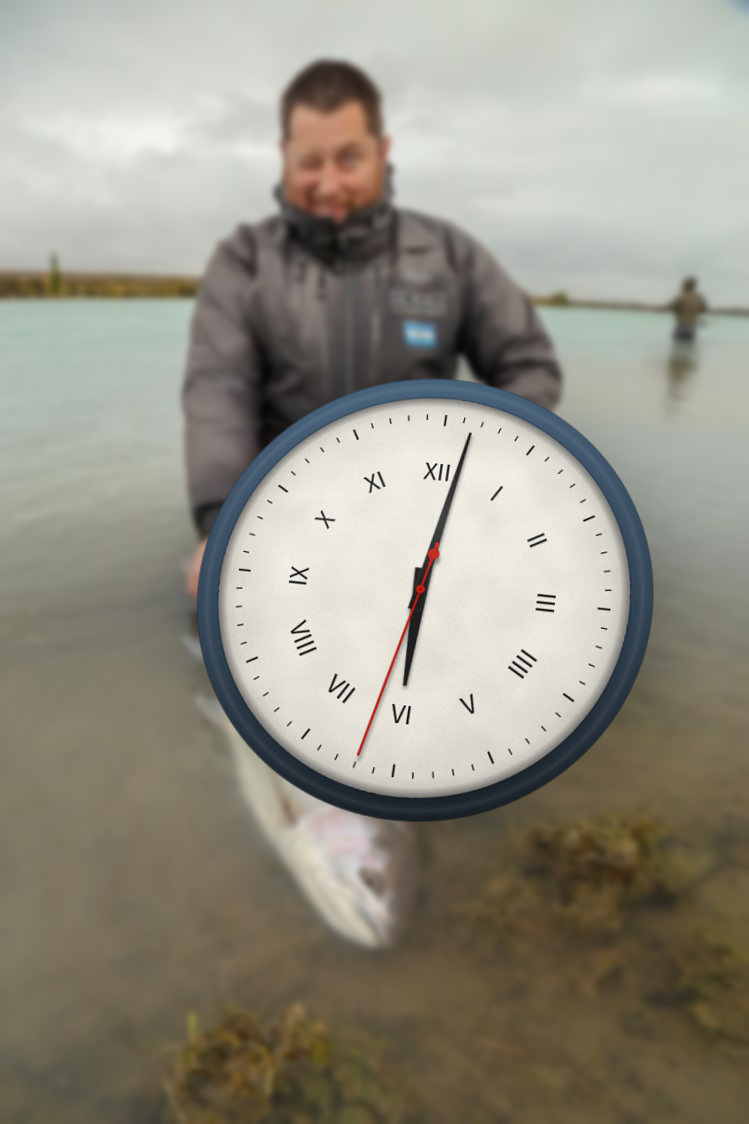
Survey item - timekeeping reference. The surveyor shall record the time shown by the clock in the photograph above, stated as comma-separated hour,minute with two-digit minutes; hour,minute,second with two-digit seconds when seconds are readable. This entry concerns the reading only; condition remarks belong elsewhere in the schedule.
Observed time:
6,01,32
